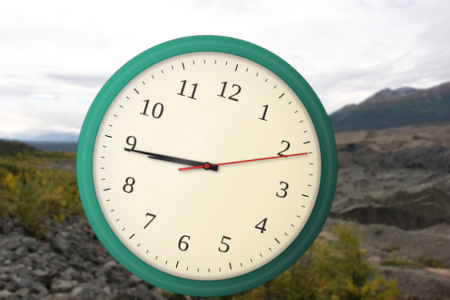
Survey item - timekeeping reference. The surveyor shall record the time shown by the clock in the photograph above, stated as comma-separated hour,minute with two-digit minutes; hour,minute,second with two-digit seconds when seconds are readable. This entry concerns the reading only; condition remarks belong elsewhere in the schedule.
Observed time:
8,44,11
